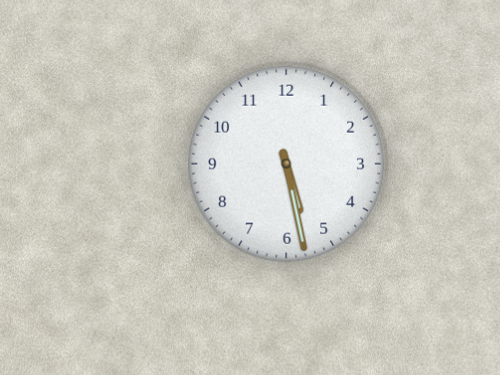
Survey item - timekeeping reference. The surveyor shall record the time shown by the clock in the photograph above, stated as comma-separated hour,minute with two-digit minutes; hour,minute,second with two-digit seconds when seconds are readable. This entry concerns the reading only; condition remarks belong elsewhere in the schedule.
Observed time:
5,28
